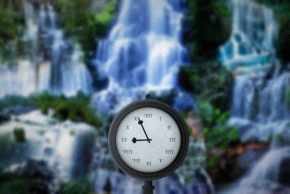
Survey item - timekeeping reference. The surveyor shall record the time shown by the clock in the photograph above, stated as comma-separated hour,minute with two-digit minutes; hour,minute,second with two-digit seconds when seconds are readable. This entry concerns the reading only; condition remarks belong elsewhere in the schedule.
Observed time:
8,56
